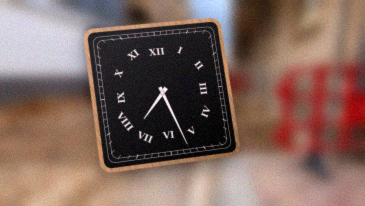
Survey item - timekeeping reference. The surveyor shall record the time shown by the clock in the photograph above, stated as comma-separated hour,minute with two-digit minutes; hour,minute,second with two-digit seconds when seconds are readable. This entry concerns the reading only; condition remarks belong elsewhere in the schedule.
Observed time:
7,27
